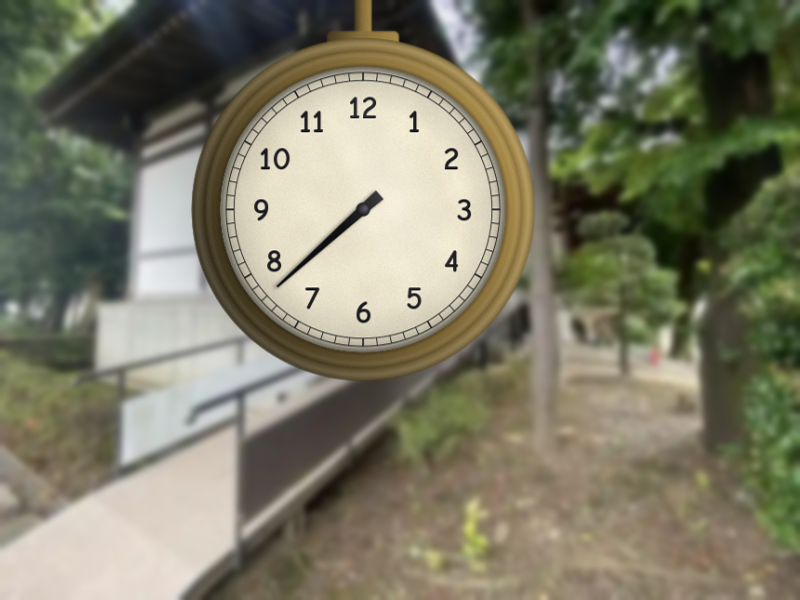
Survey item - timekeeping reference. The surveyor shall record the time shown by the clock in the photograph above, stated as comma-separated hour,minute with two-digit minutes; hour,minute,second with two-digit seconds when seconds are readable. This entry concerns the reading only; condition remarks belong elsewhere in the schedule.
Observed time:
7,38
